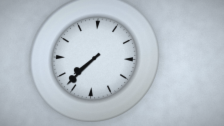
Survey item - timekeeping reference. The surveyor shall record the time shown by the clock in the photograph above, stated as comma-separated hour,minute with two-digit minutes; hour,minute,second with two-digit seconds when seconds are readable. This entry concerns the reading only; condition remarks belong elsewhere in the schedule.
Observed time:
7,37
